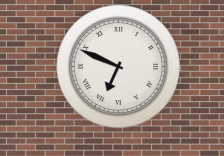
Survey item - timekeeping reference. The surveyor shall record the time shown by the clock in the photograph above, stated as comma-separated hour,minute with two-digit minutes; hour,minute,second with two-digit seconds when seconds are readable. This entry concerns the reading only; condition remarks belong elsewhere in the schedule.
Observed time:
6,49
